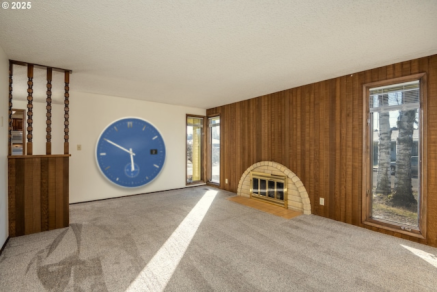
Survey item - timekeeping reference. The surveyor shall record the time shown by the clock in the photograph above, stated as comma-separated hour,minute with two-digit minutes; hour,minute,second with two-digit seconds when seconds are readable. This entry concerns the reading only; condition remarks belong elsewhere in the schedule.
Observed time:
5,50
